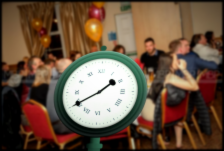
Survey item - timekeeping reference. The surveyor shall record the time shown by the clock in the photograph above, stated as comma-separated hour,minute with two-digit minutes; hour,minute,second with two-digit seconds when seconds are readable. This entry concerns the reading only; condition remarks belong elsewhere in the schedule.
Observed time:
1,40
